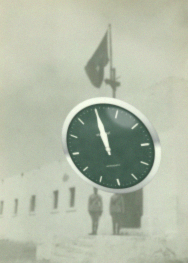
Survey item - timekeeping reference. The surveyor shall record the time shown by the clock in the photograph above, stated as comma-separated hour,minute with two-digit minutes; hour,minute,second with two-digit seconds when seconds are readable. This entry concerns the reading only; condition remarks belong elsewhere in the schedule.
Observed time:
12,00
